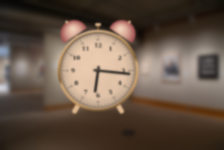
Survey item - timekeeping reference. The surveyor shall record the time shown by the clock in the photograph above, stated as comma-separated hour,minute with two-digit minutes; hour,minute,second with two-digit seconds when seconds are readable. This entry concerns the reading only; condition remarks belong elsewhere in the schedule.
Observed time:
6,16
